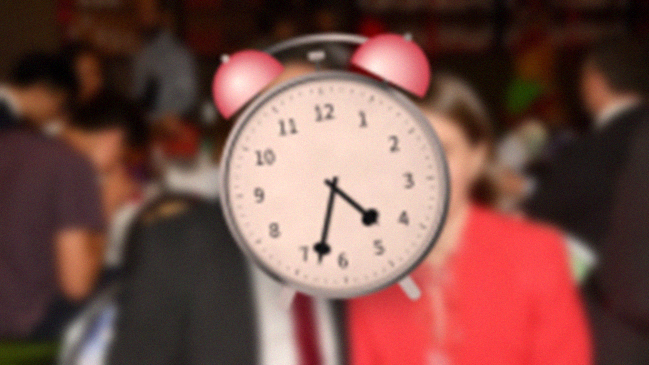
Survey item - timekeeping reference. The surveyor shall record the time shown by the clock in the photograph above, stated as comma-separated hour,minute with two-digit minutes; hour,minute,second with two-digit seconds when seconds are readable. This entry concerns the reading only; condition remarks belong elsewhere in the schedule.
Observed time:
4,33
